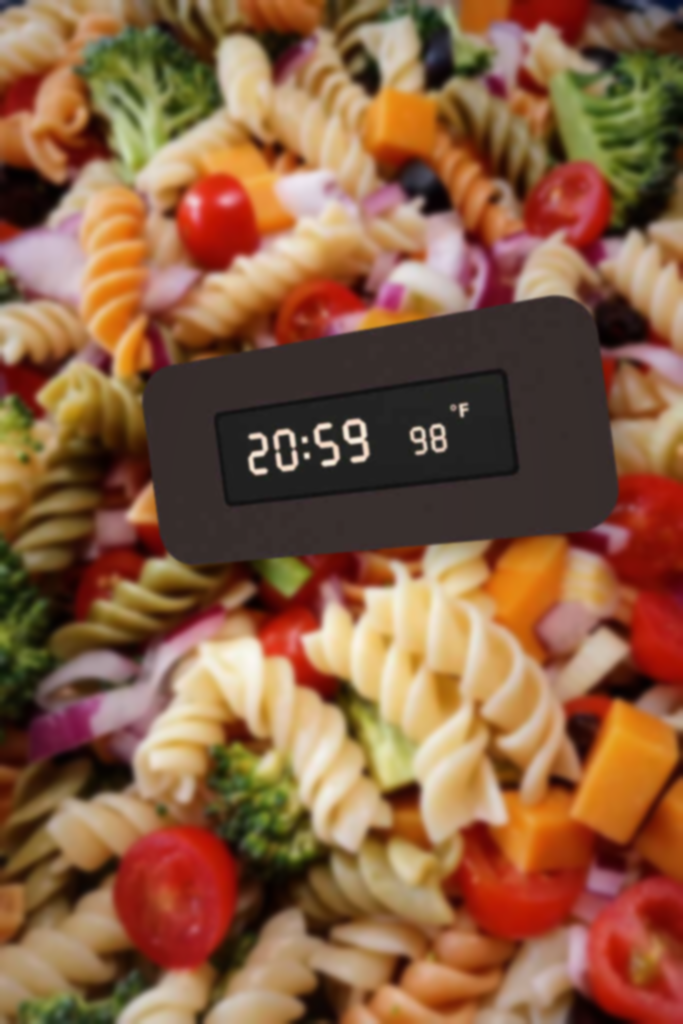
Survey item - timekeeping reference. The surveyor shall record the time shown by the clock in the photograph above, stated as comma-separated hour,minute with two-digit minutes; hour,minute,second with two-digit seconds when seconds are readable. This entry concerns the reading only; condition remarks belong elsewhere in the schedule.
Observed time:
20,59
